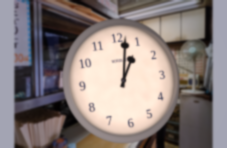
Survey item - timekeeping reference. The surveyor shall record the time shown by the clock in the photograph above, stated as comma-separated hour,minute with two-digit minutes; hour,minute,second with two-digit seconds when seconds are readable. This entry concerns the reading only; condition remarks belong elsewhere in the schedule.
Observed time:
1,02
